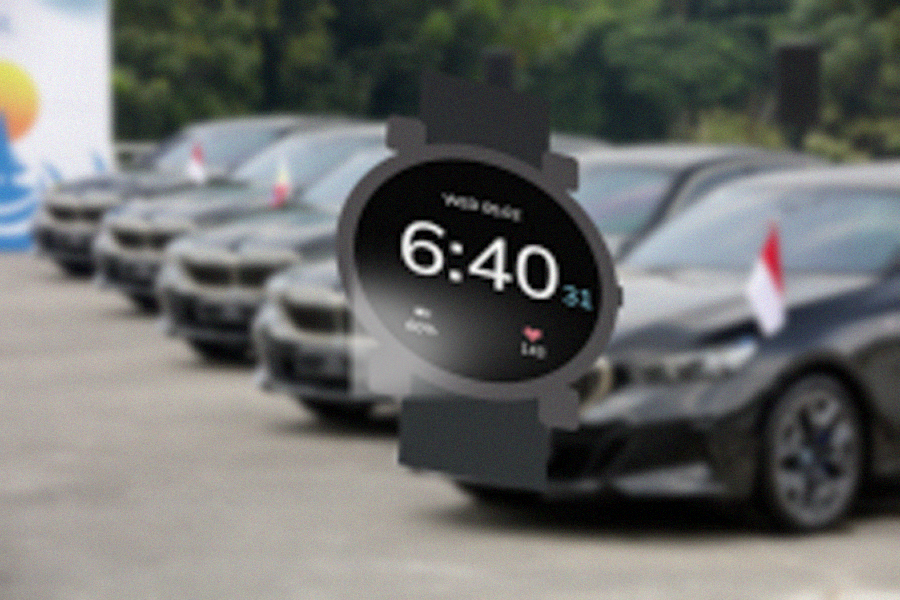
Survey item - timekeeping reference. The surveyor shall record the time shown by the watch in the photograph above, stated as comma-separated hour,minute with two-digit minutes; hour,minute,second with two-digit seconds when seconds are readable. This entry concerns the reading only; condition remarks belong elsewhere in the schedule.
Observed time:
6,40
